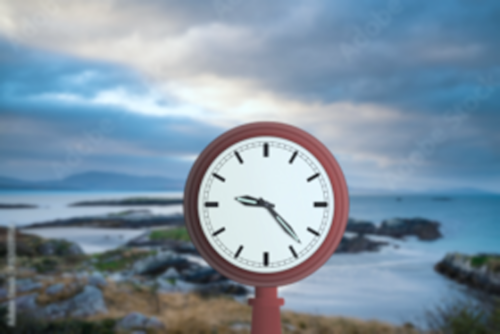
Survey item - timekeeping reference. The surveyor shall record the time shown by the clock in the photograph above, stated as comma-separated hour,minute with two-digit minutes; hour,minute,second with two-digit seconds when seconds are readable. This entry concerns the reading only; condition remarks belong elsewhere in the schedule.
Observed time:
9,23
